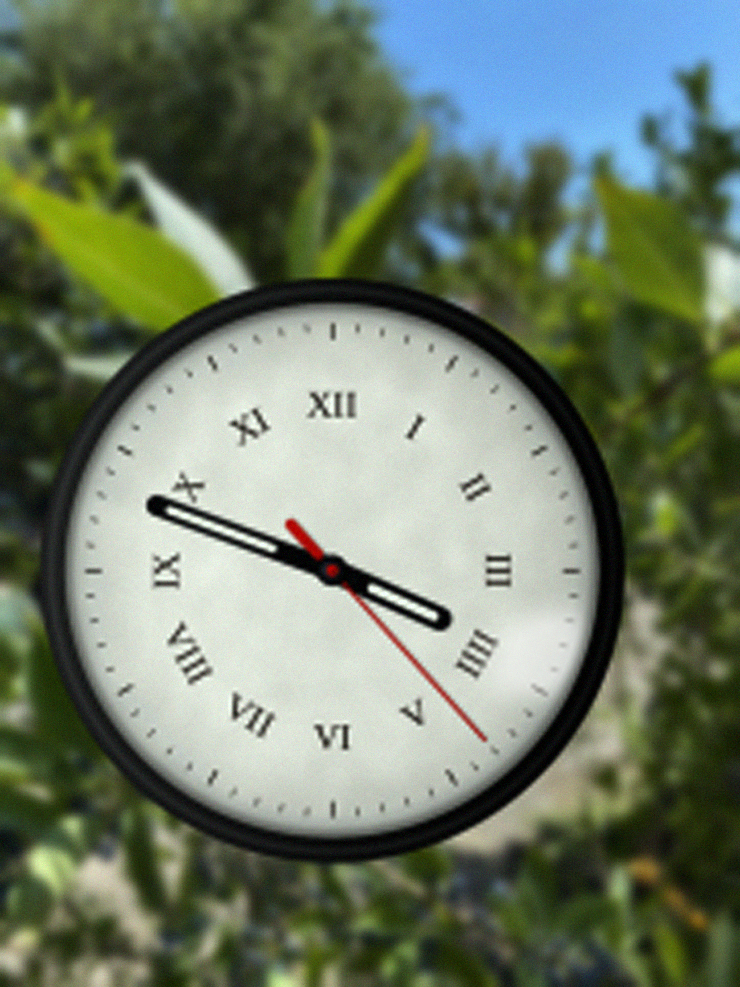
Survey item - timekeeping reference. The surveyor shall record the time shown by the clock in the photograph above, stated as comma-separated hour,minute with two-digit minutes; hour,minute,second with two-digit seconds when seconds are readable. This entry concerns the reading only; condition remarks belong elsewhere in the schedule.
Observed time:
3,48,23
